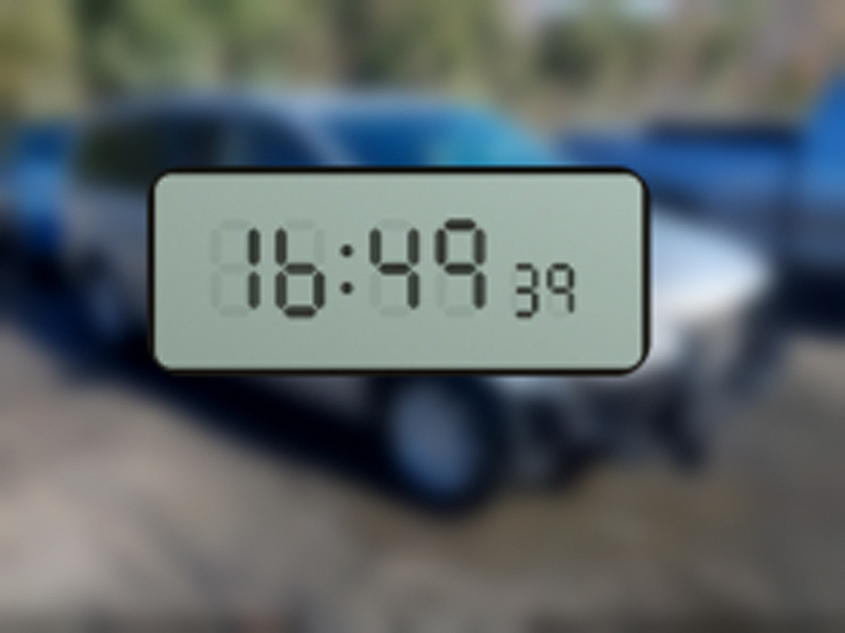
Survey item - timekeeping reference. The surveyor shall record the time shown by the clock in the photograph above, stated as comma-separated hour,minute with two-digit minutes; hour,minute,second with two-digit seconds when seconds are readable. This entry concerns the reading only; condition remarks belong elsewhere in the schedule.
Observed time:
16,49,39
